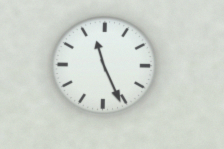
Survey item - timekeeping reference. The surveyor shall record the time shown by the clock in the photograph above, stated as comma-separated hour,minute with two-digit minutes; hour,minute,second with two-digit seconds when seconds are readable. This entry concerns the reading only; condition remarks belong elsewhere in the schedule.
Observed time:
11,26
